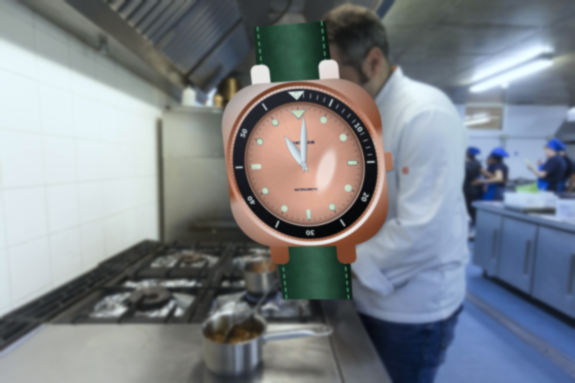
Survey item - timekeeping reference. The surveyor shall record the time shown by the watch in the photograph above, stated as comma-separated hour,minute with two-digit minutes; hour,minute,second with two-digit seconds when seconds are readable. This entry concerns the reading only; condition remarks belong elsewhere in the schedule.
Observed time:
11,01
